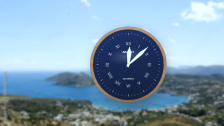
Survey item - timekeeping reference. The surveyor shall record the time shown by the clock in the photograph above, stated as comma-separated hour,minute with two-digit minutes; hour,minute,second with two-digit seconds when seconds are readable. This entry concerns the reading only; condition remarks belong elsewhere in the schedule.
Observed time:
12,08
